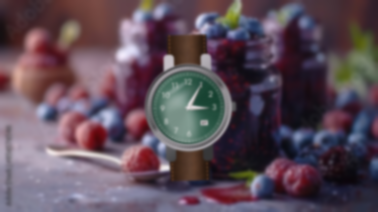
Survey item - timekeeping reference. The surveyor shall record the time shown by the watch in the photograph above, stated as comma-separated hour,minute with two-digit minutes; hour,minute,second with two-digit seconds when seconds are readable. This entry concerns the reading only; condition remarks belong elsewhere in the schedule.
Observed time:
3,05
